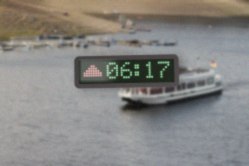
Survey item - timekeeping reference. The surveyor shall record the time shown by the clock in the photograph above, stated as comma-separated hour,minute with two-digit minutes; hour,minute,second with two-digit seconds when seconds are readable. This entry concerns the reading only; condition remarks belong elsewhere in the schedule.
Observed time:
6,17
